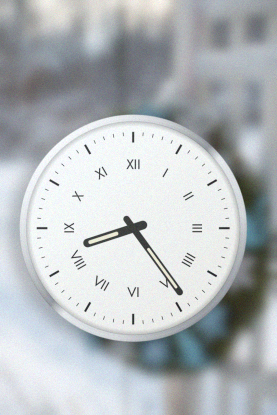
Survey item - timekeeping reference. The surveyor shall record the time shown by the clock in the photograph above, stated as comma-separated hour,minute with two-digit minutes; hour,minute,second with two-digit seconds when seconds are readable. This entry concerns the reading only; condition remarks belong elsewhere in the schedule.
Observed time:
8,24
